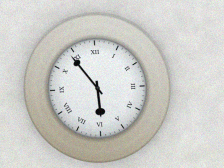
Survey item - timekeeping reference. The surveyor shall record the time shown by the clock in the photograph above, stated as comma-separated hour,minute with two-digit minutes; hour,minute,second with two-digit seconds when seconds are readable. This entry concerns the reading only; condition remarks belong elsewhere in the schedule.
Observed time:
5,54
